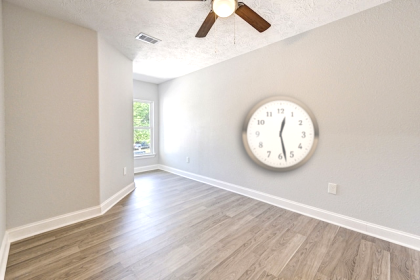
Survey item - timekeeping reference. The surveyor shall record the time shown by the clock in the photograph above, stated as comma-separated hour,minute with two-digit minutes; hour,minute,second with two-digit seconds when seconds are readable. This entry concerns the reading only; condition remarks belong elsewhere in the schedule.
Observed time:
12,28
